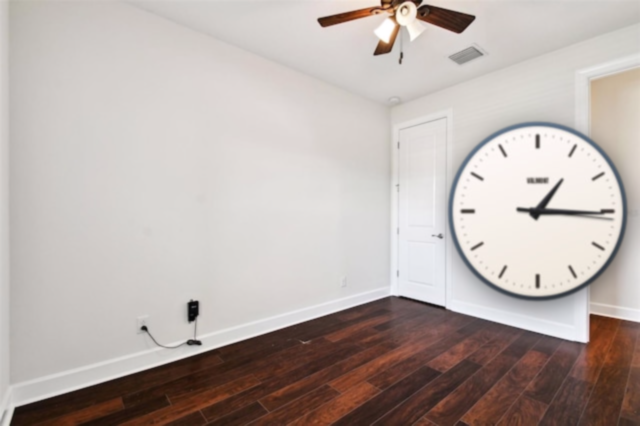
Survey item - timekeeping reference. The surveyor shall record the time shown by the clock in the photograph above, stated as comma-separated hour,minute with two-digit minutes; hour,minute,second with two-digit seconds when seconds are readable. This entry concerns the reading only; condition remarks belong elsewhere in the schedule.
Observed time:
1,15,16
